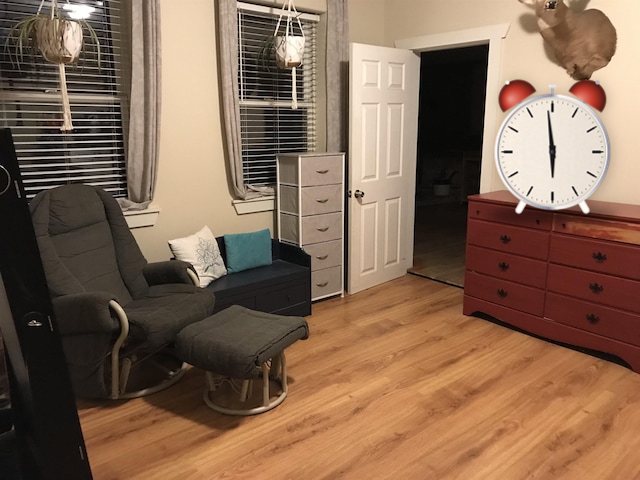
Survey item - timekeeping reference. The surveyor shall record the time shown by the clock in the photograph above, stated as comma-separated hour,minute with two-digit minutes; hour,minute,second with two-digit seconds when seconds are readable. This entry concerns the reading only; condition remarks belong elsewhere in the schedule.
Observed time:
5,59
